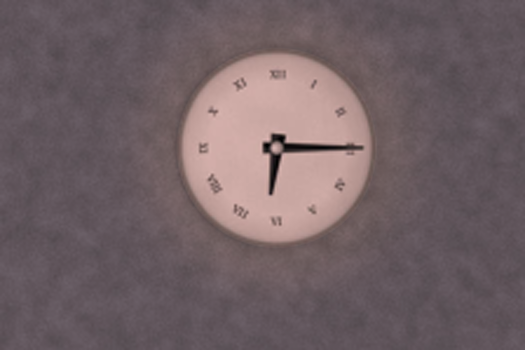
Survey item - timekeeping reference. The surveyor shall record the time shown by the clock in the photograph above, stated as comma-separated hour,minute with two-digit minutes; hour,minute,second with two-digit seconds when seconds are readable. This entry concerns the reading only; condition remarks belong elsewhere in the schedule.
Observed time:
6,15
